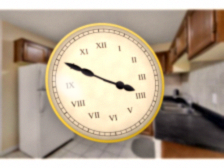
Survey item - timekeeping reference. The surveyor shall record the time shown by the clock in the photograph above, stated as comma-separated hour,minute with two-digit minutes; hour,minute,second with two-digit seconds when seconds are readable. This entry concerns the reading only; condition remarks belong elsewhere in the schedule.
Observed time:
3,50
